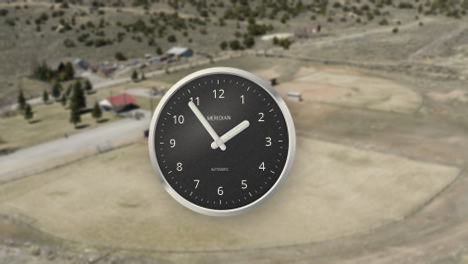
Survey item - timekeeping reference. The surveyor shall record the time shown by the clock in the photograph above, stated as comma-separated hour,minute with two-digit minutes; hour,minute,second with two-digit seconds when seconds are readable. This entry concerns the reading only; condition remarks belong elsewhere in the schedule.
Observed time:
1,54
